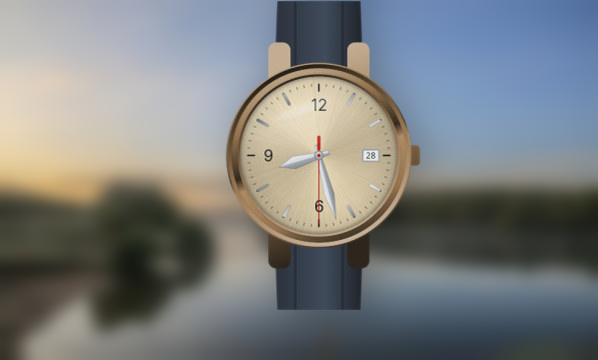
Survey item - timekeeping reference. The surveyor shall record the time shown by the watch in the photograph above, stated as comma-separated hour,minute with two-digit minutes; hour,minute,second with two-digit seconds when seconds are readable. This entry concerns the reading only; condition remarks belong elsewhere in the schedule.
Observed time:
8,27,30
